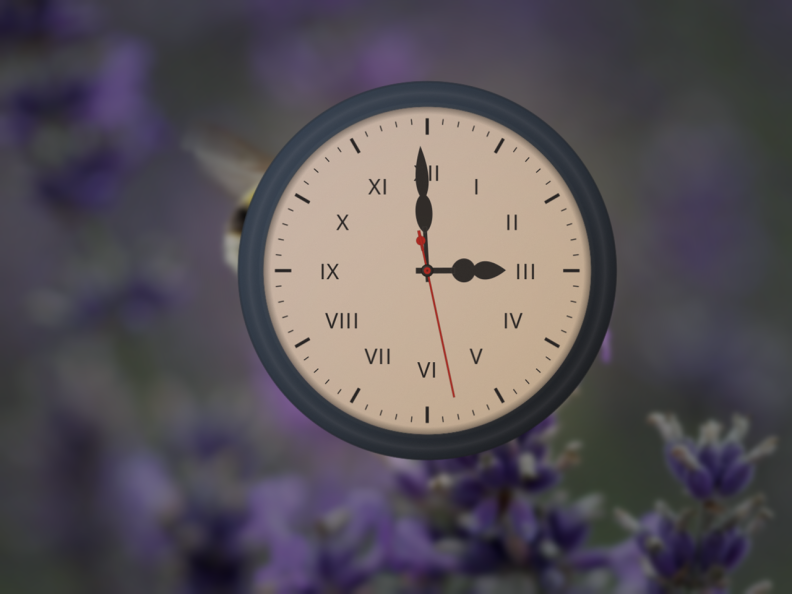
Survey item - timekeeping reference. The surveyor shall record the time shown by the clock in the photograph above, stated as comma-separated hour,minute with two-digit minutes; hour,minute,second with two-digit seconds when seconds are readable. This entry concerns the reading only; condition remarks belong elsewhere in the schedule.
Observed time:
2,59,28
